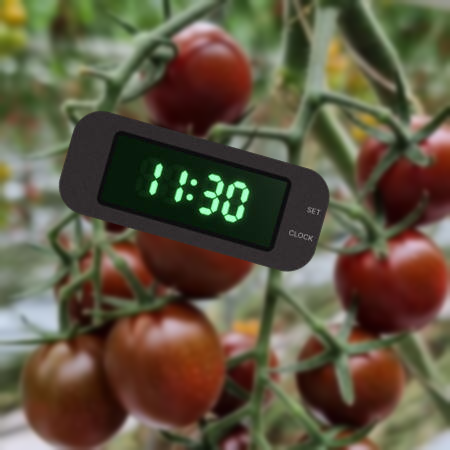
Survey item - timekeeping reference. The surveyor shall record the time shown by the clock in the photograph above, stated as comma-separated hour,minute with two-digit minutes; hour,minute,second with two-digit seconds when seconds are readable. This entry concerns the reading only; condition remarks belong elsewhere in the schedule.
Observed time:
11,30
